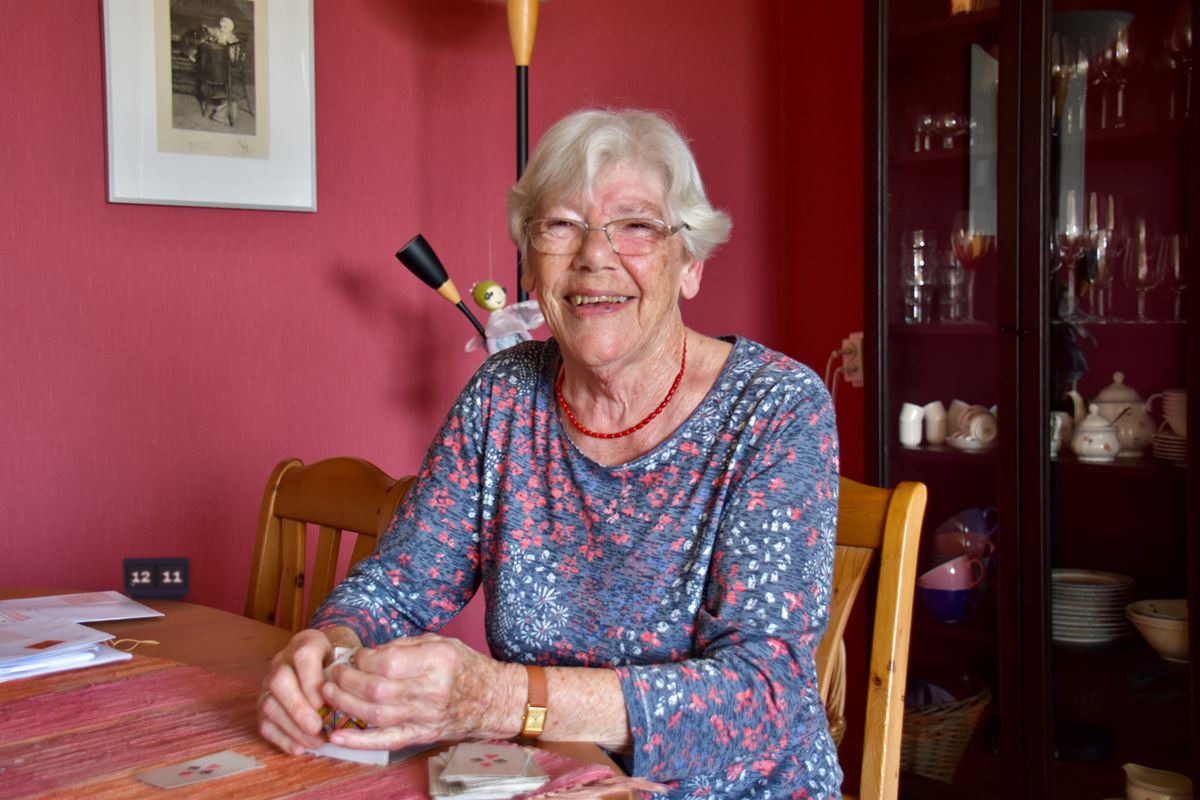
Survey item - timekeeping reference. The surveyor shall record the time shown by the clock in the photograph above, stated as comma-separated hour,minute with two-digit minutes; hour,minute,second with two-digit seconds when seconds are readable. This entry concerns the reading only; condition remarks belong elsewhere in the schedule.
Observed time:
12,11
